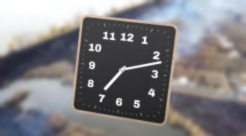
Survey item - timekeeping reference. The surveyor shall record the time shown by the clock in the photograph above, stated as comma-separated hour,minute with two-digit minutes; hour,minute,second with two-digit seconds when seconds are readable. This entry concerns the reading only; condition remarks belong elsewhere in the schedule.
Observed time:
7,12
